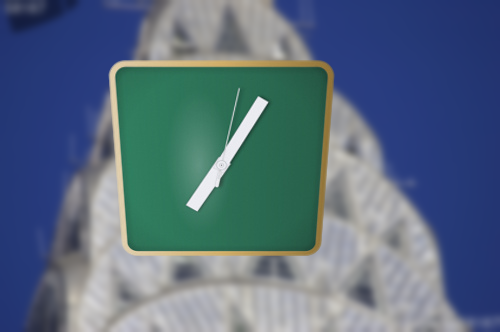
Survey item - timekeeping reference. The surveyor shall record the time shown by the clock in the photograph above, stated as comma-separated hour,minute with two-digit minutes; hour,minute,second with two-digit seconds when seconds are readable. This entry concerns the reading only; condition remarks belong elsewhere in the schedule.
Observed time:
7,05,02
